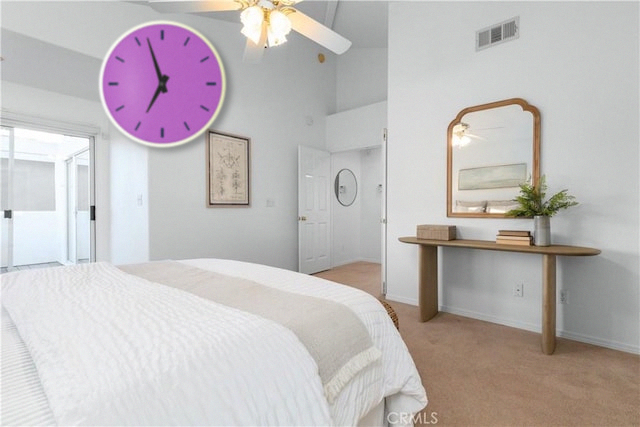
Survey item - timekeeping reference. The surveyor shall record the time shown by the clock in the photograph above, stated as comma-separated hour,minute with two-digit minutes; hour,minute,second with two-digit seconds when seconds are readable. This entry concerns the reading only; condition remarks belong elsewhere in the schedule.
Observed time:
6,57
